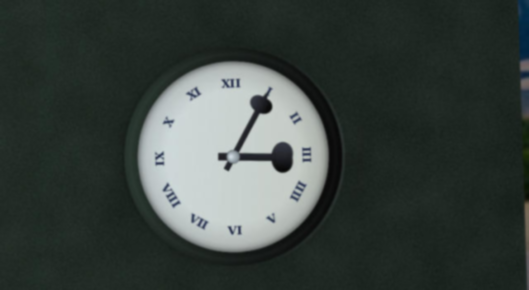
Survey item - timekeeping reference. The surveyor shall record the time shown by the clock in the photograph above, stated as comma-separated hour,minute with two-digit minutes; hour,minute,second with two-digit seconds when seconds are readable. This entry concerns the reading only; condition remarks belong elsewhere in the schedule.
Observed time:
3,05
